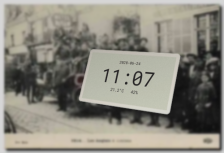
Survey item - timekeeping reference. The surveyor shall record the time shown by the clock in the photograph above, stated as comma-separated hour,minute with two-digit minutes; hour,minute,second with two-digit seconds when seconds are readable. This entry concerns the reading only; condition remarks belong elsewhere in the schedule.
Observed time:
11,07
